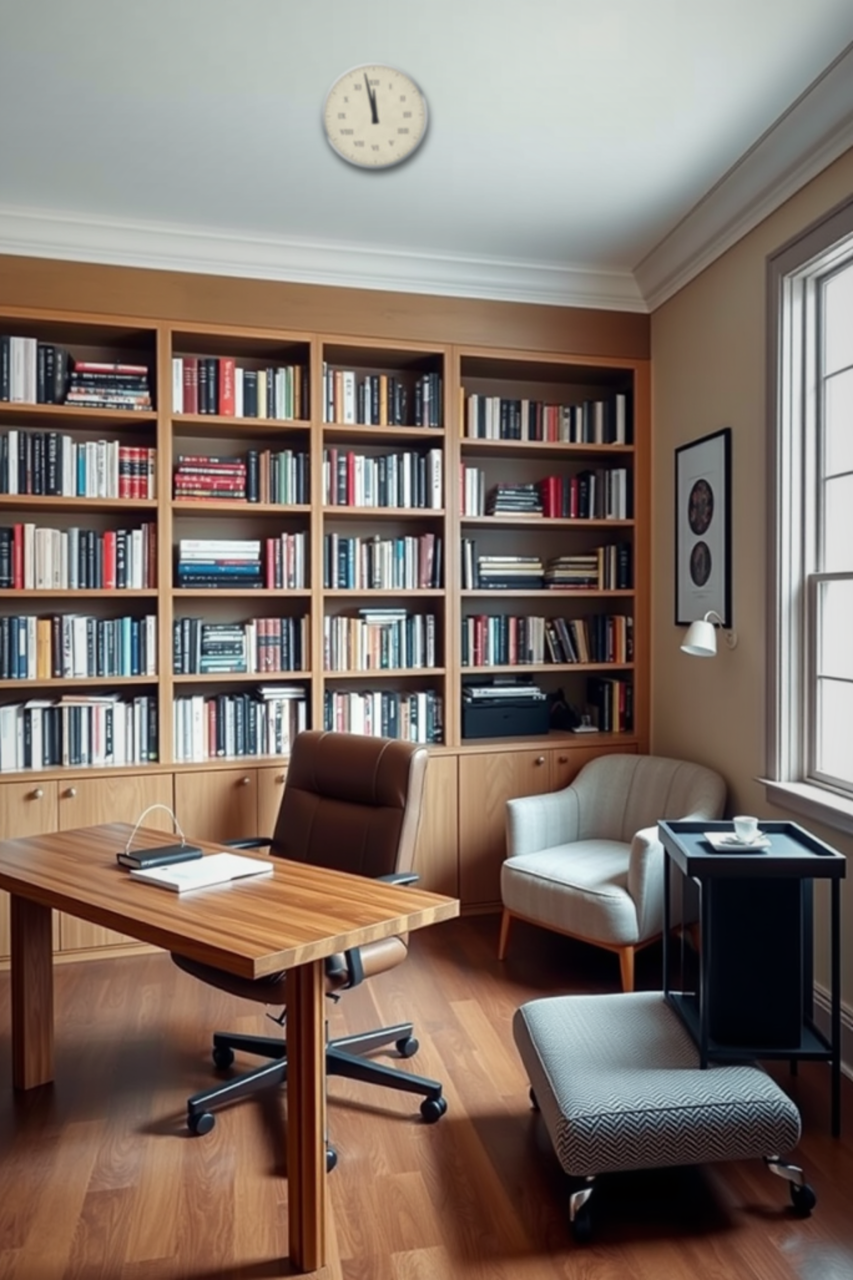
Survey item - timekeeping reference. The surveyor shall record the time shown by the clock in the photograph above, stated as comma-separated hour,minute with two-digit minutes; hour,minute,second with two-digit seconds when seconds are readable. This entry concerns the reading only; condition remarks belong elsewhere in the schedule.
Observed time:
11,58
